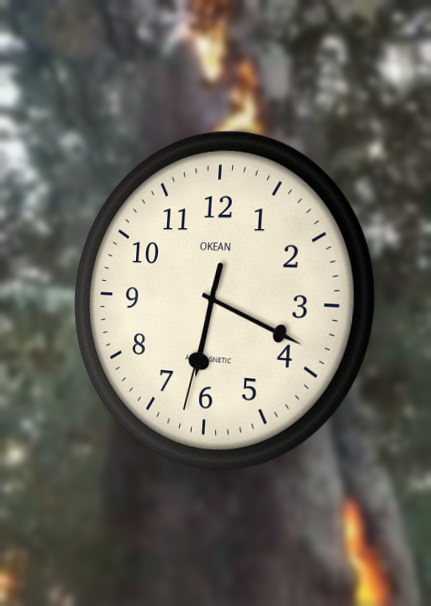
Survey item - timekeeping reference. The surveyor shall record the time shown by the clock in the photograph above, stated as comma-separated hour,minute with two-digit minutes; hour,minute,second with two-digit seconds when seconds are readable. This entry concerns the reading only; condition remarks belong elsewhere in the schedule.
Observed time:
6,18,32
